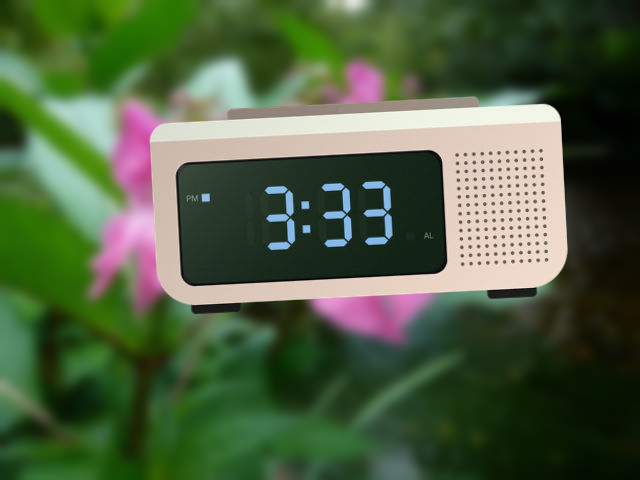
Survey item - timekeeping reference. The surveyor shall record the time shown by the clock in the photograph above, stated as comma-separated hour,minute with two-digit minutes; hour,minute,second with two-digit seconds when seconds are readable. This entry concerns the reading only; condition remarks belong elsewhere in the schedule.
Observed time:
3,33
